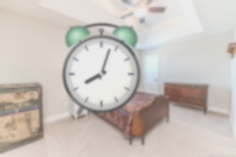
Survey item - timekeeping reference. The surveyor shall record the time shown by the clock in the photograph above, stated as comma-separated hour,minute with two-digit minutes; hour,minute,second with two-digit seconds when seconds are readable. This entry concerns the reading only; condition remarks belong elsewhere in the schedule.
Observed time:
8,03
